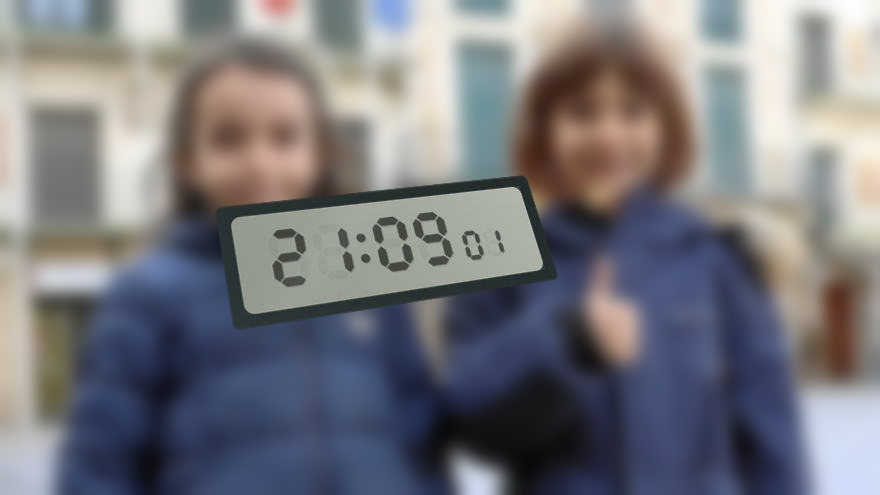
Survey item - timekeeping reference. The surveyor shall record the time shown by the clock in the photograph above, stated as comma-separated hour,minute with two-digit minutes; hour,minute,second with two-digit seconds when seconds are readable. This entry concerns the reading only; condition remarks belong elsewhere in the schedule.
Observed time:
21,09,01
